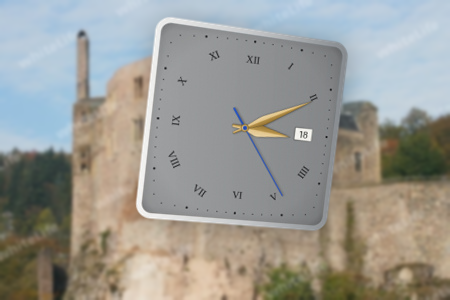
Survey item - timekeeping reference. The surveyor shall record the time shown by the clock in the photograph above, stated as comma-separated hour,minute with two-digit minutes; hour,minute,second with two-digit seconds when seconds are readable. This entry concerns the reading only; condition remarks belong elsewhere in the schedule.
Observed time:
3,10,24
